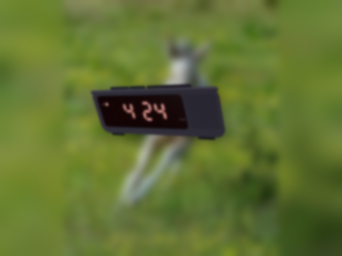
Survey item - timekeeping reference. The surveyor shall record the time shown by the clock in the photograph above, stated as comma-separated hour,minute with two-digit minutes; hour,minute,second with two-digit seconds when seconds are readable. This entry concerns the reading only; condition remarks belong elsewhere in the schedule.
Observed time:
4,24
